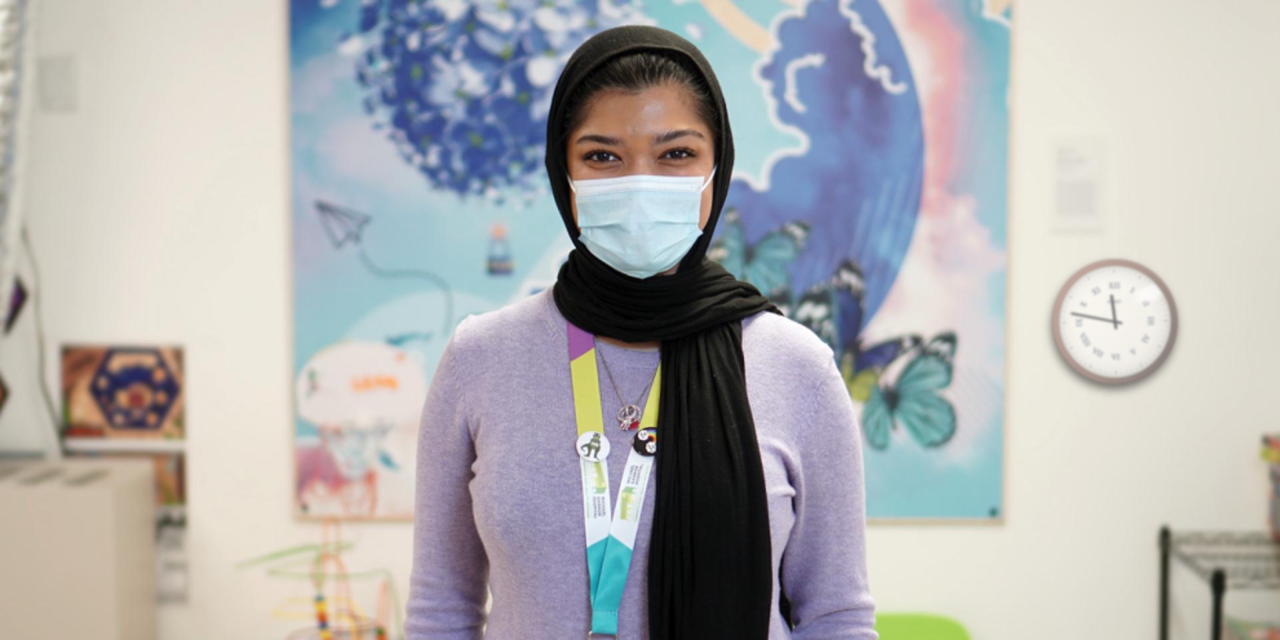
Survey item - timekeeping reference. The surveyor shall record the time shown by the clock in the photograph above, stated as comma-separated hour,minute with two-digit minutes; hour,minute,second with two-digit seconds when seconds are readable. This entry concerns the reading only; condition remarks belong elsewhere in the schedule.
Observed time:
11,47
